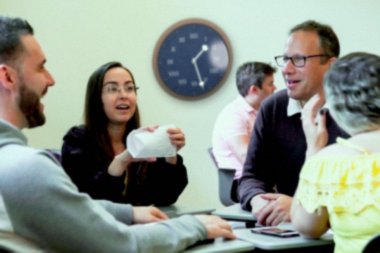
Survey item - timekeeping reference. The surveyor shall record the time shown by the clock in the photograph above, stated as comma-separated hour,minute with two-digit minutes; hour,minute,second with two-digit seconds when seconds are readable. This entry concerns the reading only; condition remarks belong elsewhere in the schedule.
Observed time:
1,27
